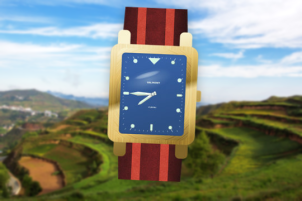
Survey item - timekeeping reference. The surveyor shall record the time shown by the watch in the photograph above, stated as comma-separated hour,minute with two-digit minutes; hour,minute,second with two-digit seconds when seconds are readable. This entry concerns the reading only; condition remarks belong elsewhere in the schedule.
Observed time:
7,45
